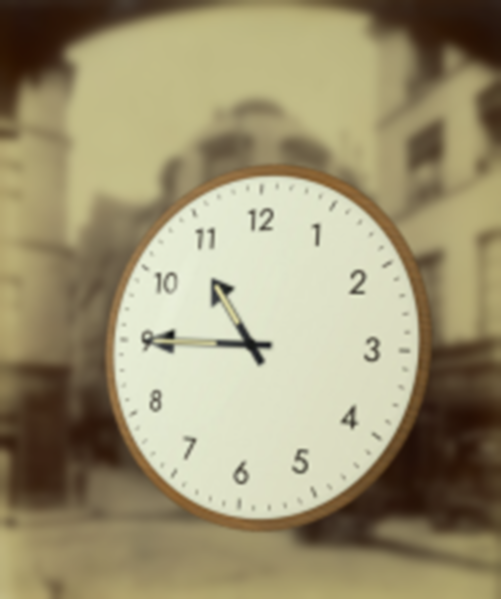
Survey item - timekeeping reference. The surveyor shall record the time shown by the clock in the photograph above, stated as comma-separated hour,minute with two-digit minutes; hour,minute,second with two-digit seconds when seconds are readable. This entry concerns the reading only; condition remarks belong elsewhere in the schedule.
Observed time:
10,45
